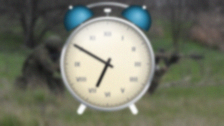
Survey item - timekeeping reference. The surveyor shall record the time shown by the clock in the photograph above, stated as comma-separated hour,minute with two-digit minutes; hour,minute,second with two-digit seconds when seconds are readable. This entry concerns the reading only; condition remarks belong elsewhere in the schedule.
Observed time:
6,50
